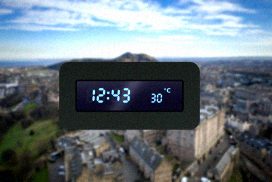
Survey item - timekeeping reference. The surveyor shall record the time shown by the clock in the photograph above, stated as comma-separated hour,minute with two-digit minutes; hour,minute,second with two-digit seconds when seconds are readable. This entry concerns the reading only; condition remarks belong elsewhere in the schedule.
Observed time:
12,43
